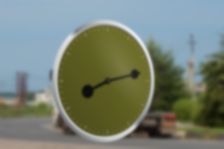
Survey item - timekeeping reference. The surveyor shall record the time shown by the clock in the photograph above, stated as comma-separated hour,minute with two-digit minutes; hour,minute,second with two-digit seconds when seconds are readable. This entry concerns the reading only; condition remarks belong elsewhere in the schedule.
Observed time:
8,13
